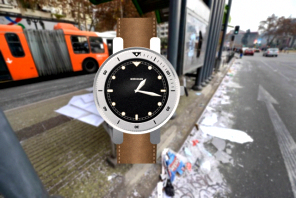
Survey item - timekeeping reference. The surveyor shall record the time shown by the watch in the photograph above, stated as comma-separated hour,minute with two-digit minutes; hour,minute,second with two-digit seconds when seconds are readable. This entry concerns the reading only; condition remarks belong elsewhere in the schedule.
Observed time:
1,17
